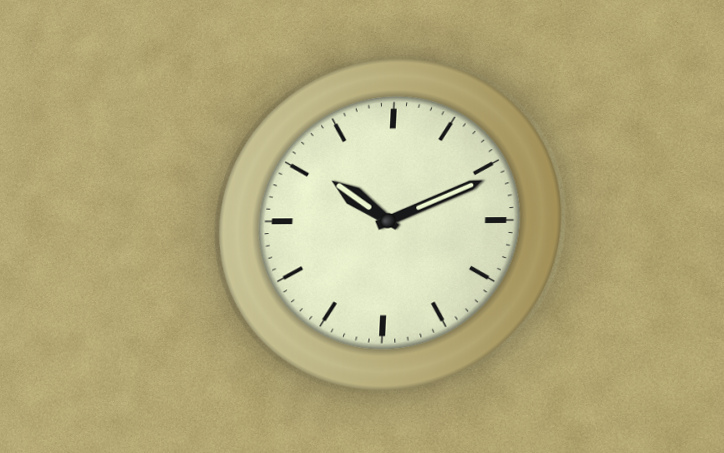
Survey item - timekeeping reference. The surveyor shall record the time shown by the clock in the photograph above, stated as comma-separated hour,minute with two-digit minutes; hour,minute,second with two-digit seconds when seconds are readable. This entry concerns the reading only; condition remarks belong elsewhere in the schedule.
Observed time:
10,11
